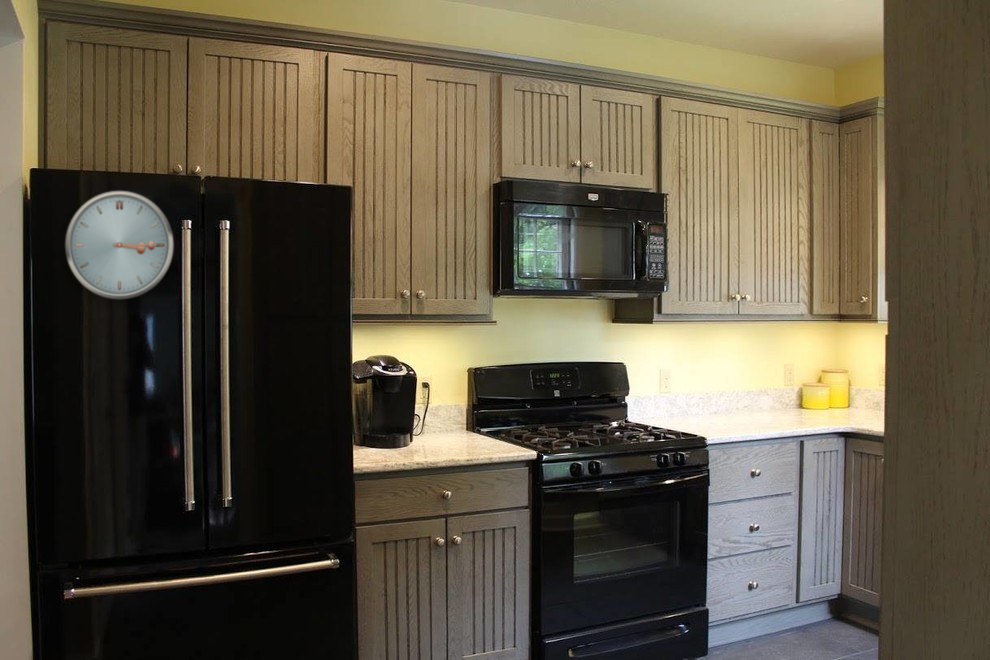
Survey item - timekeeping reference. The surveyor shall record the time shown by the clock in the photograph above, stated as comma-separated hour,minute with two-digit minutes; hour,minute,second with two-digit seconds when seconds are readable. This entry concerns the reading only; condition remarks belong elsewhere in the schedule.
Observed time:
3,15
